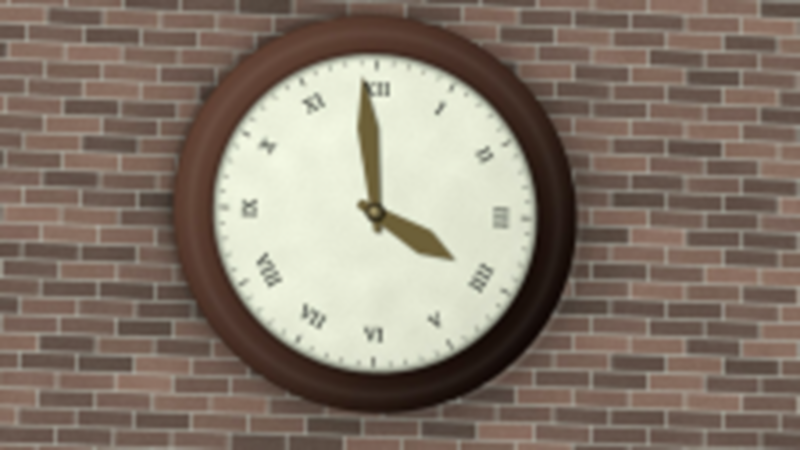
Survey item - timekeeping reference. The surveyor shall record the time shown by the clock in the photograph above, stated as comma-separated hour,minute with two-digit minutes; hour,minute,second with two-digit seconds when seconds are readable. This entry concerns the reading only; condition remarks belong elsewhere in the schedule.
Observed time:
3,59
